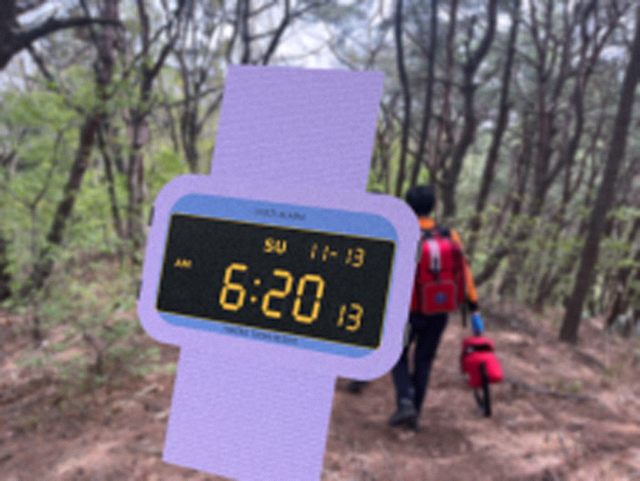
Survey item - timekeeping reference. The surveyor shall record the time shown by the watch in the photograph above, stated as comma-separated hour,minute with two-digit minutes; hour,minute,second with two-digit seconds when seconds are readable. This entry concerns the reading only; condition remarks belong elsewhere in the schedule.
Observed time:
6,20,13
